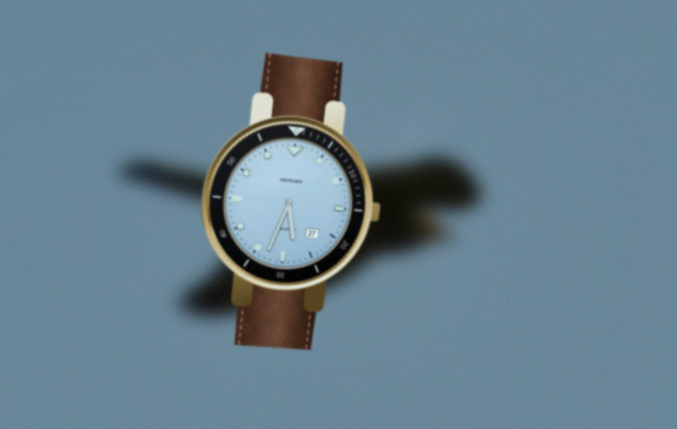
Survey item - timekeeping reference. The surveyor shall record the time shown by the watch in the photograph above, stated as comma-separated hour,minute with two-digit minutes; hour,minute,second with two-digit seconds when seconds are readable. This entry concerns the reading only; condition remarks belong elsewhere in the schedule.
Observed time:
5,33
